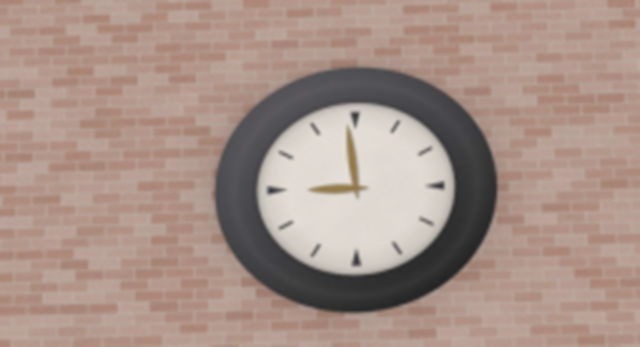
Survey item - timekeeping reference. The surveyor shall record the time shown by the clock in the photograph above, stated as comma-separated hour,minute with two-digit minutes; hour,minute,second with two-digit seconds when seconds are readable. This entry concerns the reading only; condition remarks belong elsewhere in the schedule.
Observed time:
8,59
